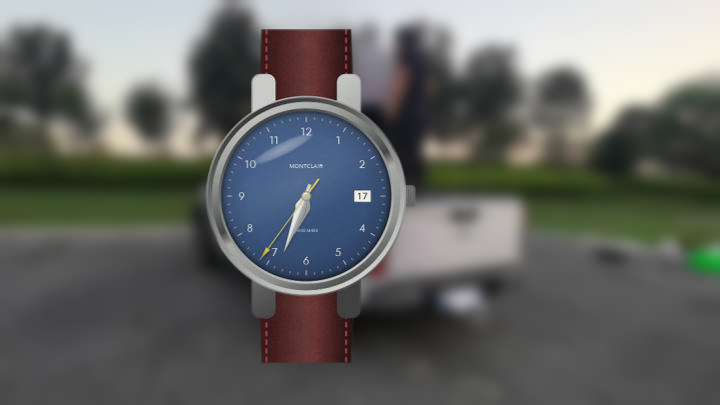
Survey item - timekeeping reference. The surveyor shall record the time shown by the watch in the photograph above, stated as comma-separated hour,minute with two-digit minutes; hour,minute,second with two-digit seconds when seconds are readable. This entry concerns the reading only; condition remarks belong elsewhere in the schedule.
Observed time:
6,33,36
